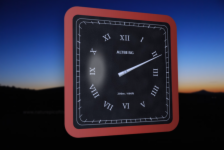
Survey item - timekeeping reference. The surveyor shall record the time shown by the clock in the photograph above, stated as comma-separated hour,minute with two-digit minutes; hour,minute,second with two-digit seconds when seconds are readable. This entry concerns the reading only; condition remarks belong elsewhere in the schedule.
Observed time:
2,11
